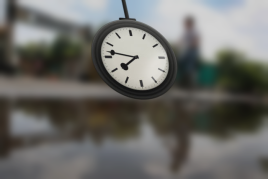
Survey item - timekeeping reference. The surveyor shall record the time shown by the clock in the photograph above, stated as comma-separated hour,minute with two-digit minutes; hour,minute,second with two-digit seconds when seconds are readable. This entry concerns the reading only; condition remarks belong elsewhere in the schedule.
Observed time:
7,47
